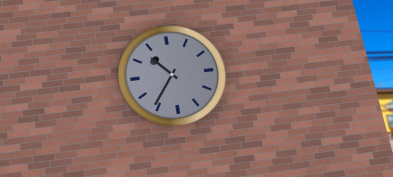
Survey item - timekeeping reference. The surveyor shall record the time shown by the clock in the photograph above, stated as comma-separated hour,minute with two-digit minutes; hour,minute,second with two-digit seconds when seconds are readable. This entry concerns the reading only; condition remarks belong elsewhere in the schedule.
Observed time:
10,36
